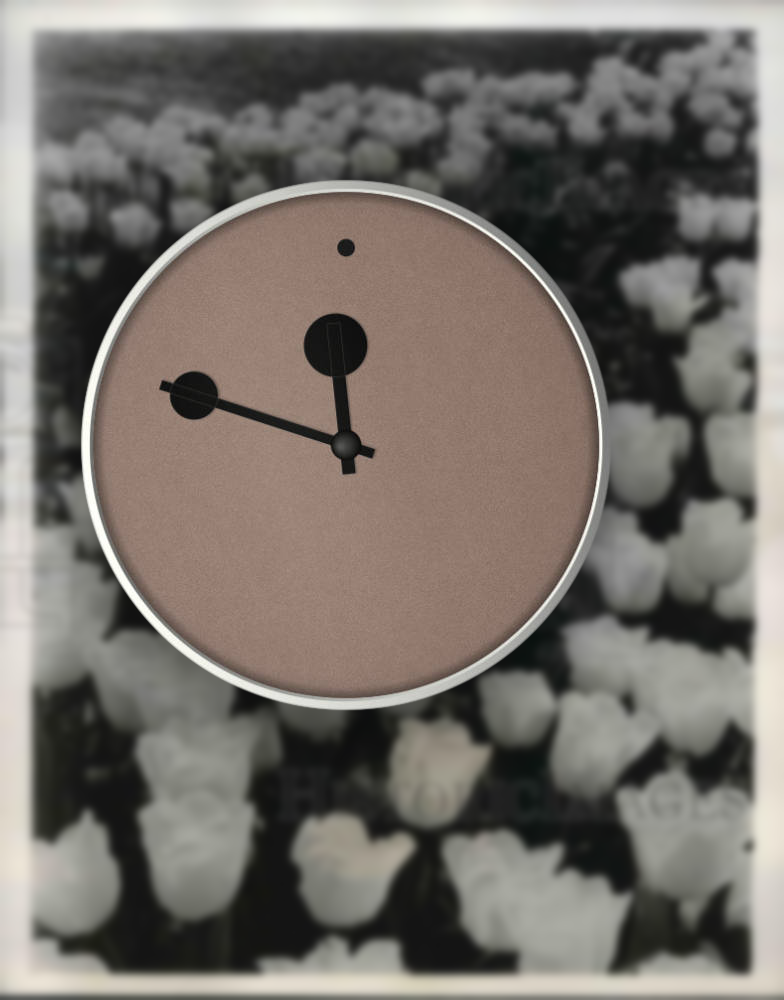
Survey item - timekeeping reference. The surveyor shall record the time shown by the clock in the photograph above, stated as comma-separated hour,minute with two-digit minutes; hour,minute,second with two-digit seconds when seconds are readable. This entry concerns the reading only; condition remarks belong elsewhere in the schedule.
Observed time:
11,48
